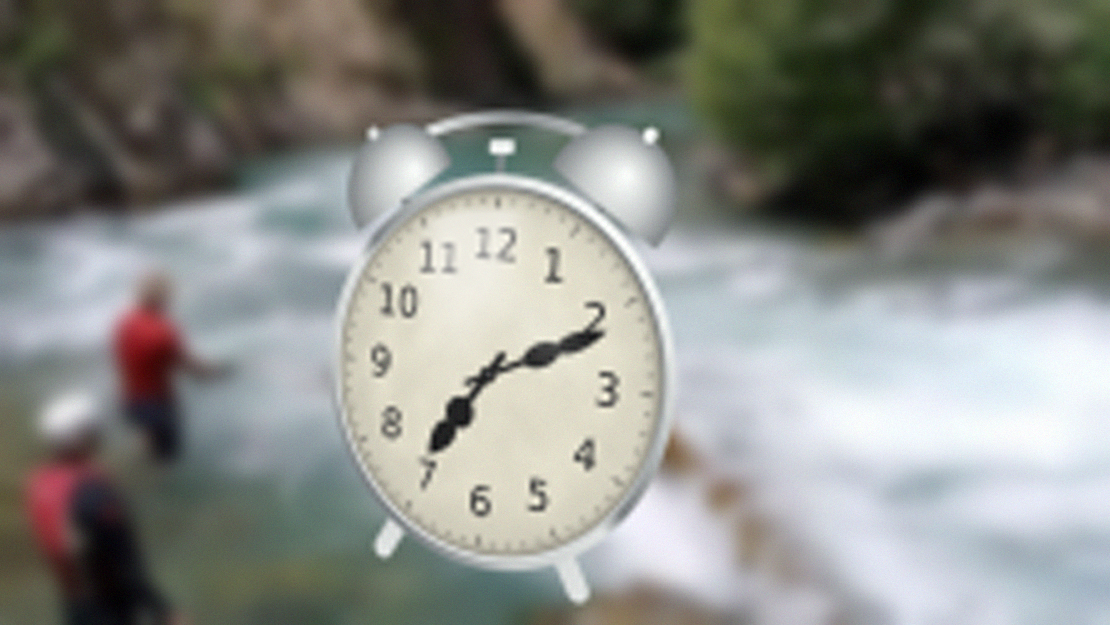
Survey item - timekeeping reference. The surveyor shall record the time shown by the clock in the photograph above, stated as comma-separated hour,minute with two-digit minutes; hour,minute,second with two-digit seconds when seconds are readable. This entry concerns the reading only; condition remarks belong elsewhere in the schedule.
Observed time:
7,11
